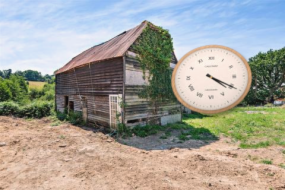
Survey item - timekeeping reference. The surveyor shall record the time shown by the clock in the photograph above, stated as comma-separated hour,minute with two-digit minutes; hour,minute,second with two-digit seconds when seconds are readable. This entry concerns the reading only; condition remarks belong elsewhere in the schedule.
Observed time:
4,20
